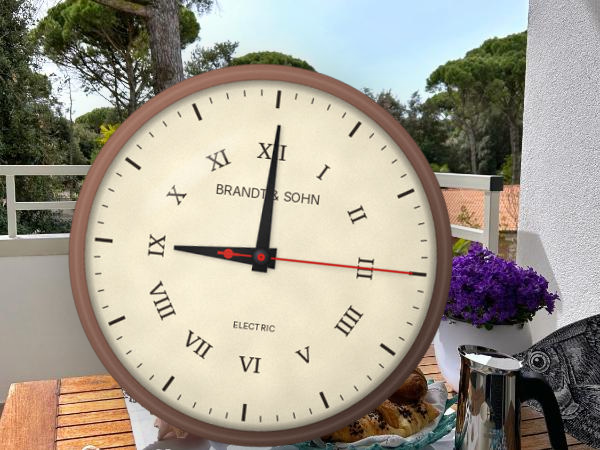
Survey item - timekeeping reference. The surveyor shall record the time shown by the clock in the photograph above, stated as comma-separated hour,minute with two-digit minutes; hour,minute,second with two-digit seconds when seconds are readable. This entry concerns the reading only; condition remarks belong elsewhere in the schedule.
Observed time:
9,00,15
